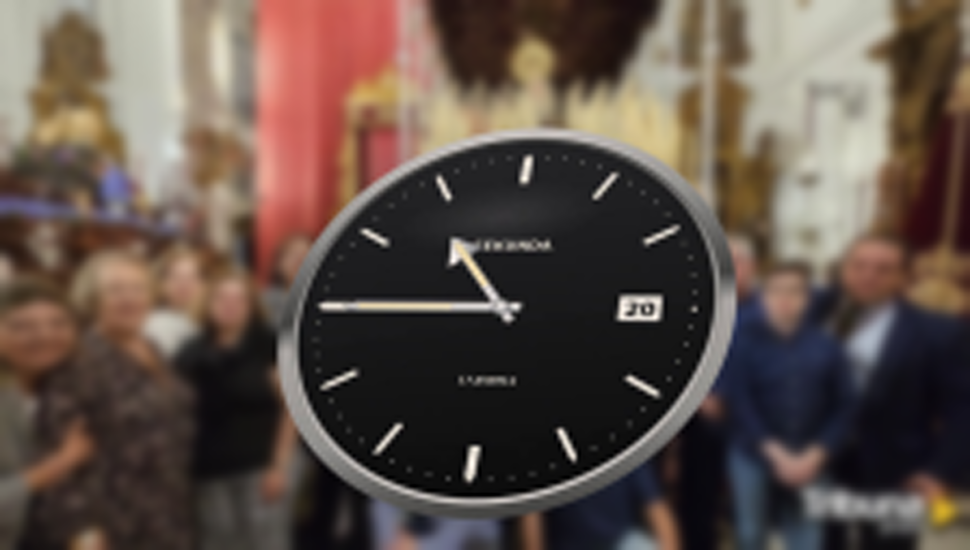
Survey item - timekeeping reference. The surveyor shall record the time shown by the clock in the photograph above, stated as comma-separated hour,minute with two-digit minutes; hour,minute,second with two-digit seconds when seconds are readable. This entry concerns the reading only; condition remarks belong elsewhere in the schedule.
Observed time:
10,45
